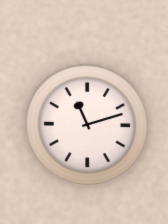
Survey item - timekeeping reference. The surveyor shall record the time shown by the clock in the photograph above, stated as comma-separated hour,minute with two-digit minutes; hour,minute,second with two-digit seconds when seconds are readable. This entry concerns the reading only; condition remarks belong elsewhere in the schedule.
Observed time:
11,12
